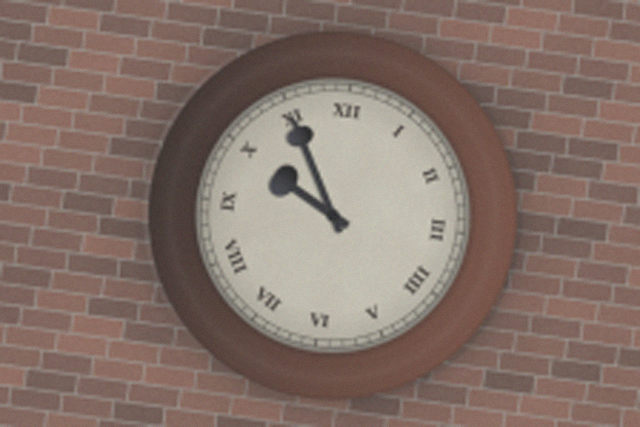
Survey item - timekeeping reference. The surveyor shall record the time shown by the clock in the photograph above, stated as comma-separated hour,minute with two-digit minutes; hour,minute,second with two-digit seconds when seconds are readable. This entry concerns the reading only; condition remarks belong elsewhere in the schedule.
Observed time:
9,55
